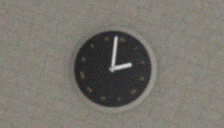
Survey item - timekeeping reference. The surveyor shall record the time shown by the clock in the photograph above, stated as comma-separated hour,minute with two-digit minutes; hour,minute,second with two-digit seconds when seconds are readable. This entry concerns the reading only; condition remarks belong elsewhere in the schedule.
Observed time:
1,58
